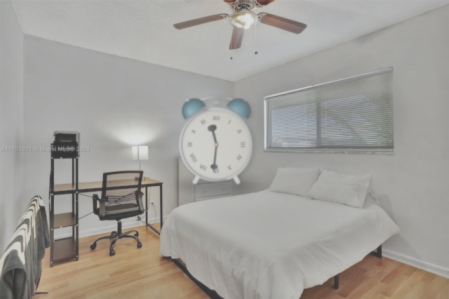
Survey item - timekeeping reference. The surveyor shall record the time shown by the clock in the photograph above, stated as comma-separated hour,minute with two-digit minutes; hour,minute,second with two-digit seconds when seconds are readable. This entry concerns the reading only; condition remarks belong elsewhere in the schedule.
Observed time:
11,31
